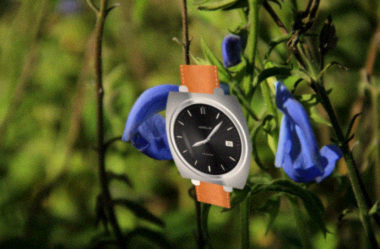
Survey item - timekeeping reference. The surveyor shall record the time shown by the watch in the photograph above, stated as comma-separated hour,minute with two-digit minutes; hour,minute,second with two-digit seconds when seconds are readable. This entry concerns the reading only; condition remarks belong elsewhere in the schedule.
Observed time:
8,07
